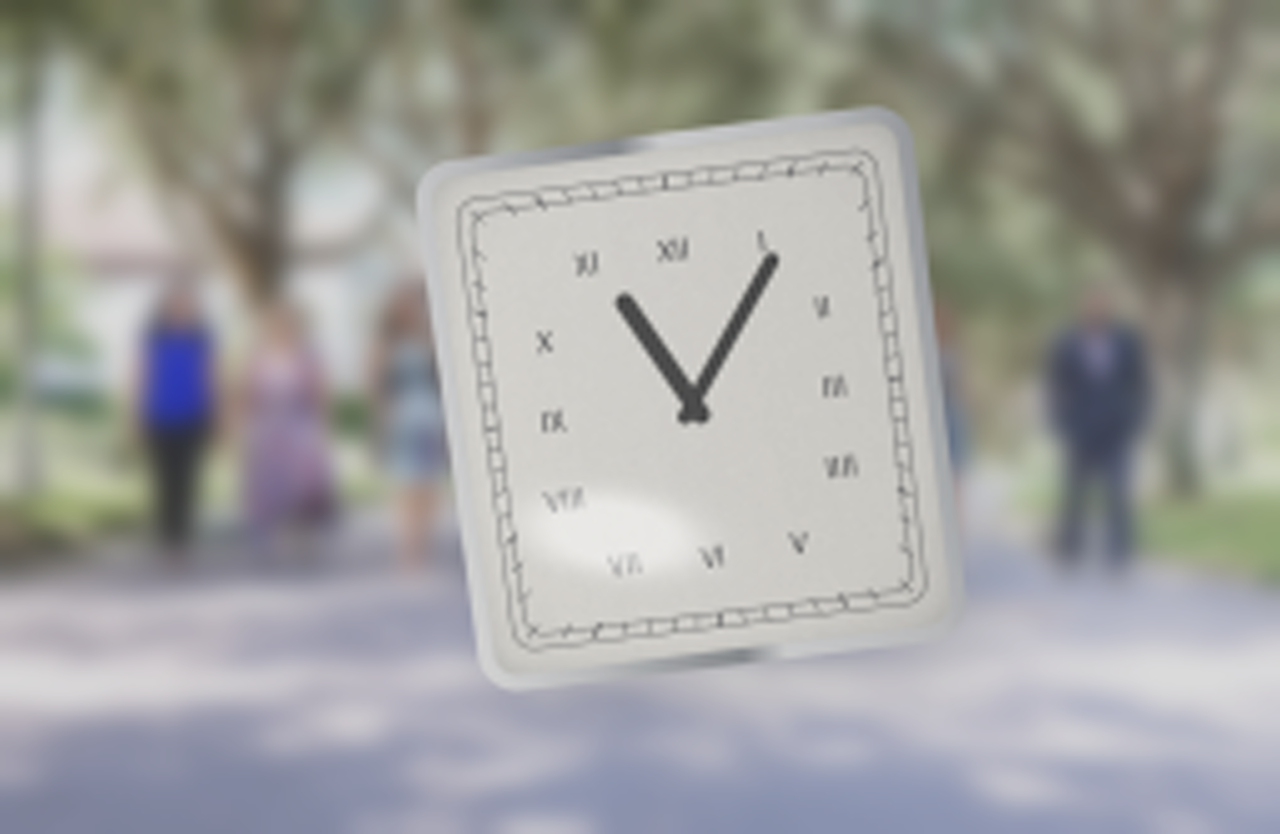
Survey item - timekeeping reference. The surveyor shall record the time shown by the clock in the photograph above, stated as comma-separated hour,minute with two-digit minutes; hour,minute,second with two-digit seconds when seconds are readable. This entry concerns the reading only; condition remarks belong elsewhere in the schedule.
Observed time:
11,06
